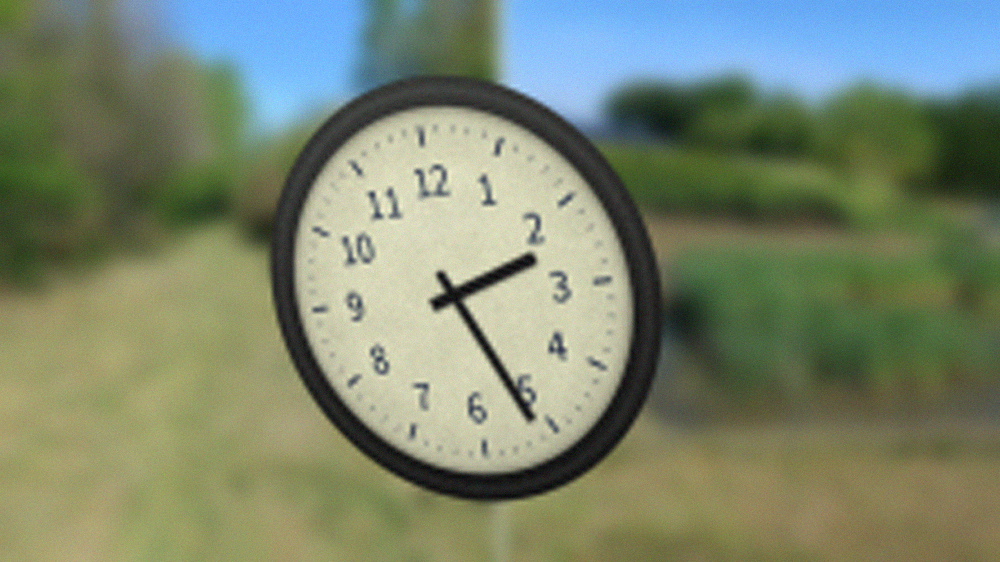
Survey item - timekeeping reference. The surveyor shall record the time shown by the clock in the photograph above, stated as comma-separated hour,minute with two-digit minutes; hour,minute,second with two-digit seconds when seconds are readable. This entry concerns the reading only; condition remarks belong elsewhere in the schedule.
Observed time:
2,26
